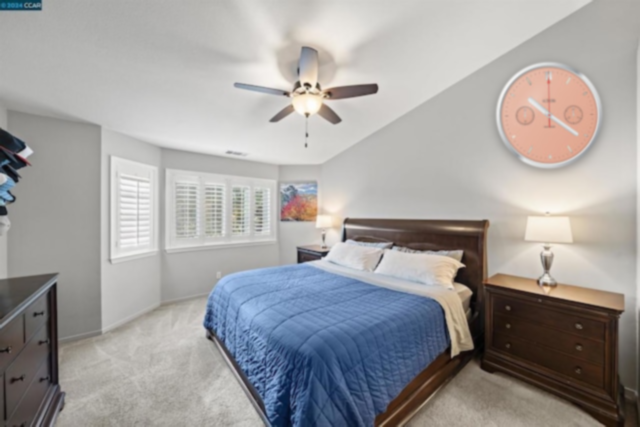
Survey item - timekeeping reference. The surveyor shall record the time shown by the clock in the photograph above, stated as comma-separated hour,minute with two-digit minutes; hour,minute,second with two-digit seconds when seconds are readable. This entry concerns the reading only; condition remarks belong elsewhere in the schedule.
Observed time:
10,21
